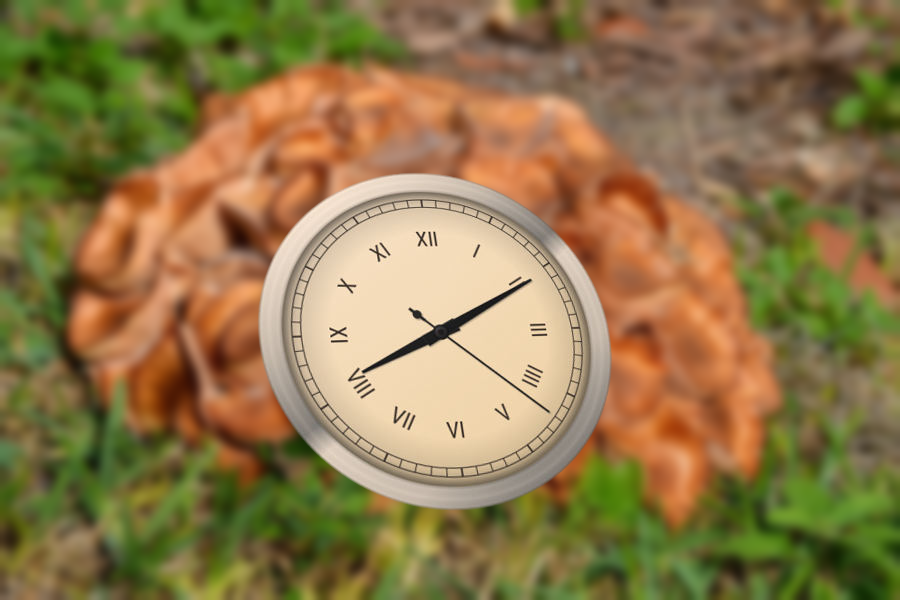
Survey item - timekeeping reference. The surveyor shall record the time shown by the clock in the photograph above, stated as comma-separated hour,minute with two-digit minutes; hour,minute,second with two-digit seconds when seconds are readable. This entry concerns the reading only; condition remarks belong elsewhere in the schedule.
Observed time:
8,10,22
